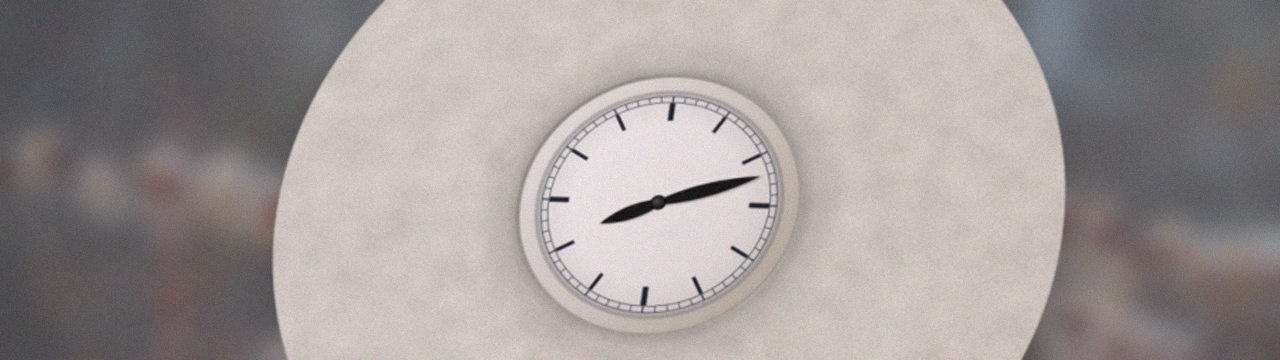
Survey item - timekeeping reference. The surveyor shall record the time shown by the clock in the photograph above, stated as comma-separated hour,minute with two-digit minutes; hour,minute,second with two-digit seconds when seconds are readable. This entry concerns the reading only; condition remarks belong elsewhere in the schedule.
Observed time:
8,12
